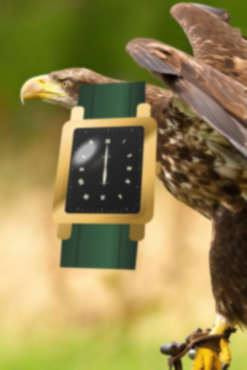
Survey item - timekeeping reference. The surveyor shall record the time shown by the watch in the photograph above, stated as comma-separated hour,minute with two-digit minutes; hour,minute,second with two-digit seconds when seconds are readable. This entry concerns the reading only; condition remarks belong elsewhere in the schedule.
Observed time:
6,00
